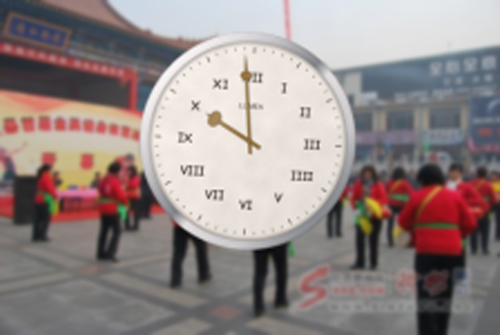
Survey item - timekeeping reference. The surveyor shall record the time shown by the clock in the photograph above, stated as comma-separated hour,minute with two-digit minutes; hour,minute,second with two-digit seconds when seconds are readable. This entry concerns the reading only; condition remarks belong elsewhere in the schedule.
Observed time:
9,59
